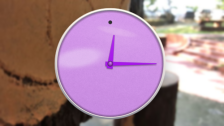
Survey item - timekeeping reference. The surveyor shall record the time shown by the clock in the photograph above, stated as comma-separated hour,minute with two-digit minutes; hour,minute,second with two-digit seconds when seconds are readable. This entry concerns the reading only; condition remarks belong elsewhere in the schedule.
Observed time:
12,15
